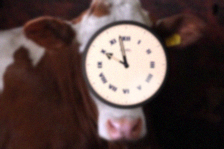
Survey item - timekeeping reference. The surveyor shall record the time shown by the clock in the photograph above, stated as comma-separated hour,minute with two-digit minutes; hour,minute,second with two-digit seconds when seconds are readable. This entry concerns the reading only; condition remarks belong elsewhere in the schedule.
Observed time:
9,58
